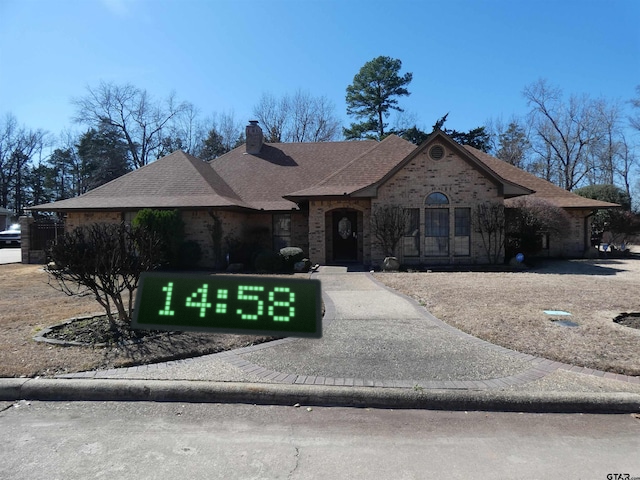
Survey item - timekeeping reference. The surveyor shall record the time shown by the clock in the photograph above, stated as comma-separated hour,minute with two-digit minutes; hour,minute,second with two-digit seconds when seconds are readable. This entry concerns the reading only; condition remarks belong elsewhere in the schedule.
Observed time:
14,58
